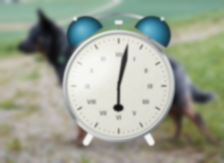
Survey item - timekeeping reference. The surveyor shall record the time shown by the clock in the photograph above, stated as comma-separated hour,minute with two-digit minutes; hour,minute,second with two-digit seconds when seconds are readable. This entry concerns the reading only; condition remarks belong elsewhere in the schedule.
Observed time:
6,02
